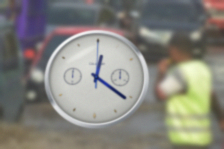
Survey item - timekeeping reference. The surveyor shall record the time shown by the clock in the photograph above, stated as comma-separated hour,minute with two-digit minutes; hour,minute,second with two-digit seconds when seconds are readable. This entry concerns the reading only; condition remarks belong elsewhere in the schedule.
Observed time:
12,21
